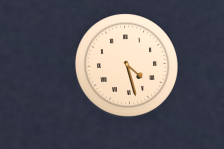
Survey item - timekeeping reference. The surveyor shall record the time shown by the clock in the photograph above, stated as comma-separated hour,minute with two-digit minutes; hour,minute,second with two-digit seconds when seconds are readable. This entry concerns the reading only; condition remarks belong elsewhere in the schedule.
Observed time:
4,28
